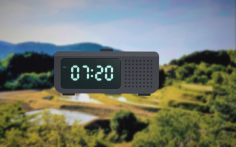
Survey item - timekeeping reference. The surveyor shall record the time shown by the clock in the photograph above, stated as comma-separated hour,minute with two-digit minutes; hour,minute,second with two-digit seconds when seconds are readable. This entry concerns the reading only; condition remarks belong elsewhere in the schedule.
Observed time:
7,20
